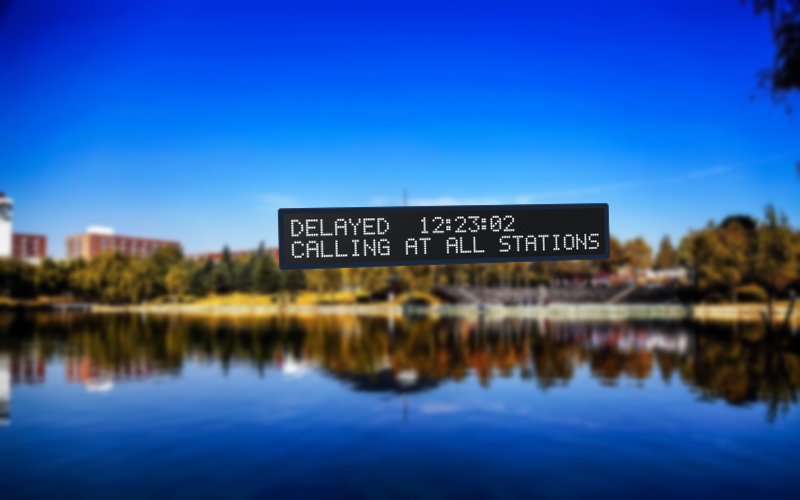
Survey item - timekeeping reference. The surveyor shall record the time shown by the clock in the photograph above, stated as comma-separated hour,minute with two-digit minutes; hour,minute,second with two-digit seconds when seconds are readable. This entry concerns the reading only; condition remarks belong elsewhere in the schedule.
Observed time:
12,23,02
